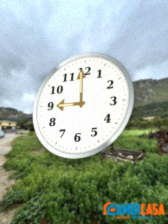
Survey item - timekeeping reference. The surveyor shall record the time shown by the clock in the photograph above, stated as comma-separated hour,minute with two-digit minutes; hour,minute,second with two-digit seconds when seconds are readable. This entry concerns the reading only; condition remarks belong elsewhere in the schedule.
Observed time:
8,59
